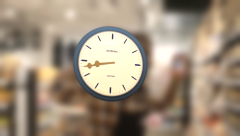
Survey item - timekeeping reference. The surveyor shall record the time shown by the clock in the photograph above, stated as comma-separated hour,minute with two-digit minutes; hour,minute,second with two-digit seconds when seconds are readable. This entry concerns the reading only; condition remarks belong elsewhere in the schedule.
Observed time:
8,43
